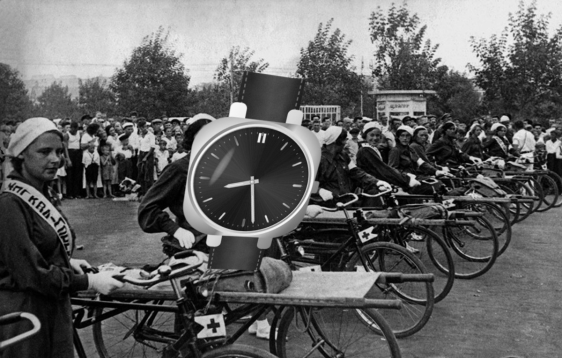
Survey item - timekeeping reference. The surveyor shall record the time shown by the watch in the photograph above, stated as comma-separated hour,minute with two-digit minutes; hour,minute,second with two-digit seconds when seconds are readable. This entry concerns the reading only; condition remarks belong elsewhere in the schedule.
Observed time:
8,28
